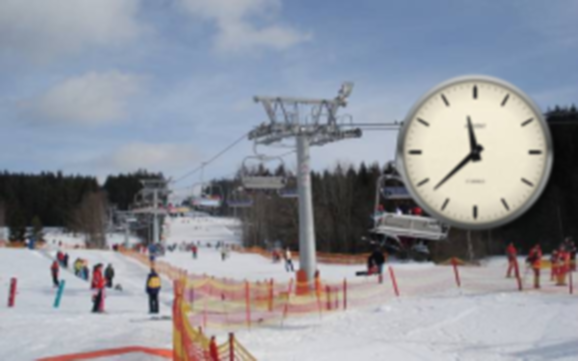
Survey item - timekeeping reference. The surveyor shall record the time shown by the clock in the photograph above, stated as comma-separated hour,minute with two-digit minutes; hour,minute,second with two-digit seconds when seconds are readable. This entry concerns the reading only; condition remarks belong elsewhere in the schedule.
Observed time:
11,38
